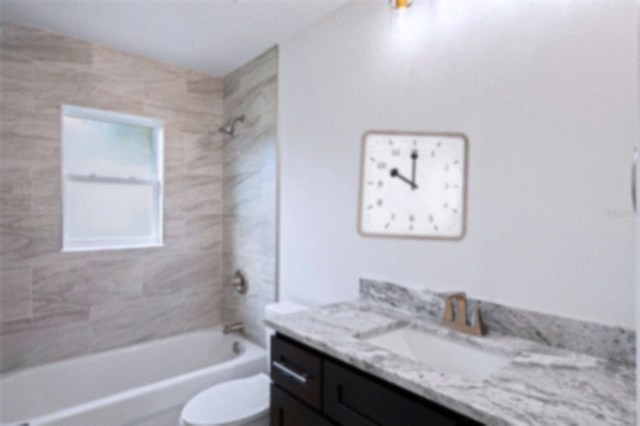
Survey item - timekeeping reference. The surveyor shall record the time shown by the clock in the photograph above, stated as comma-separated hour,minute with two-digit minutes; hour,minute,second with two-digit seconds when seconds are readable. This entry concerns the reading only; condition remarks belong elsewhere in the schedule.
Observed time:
10,00
